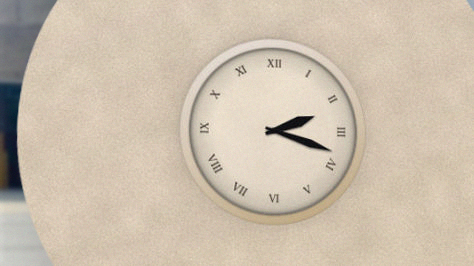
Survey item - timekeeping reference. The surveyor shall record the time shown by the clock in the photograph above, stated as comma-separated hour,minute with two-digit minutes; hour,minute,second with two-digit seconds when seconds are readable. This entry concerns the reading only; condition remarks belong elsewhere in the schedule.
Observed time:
2,18
